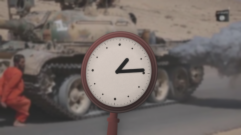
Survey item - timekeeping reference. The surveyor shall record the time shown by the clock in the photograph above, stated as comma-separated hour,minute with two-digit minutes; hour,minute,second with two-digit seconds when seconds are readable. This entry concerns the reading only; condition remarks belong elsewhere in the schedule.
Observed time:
1,14
